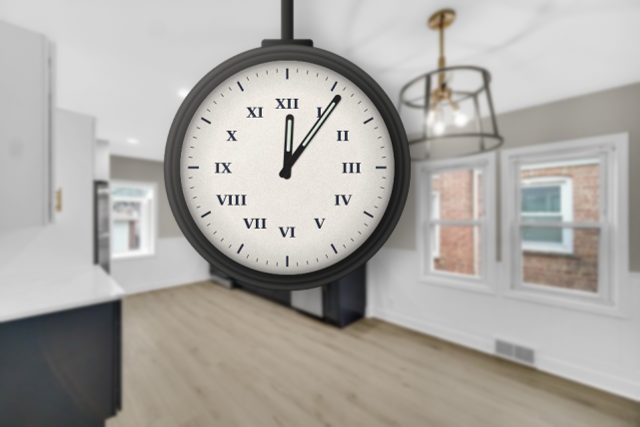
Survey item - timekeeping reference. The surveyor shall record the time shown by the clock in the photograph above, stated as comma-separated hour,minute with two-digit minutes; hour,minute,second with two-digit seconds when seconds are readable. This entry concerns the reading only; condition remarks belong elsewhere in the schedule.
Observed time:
12,06
